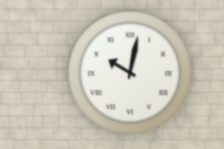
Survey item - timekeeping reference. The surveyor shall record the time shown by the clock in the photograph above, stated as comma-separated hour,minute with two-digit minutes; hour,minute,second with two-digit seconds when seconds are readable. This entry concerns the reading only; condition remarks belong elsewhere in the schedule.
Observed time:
10,02
